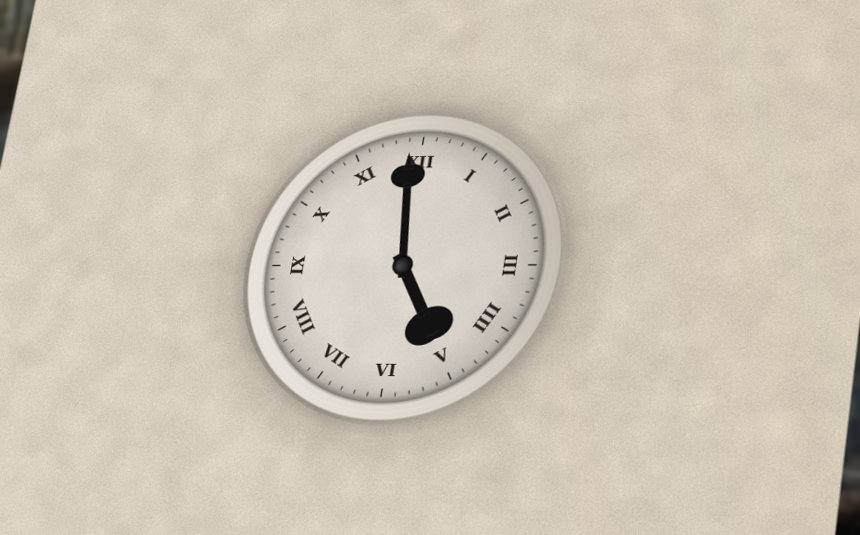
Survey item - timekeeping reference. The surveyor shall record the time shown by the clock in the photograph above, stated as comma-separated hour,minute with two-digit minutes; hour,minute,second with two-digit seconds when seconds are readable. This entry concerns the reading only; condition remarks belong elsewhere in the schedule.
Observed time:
4,59
